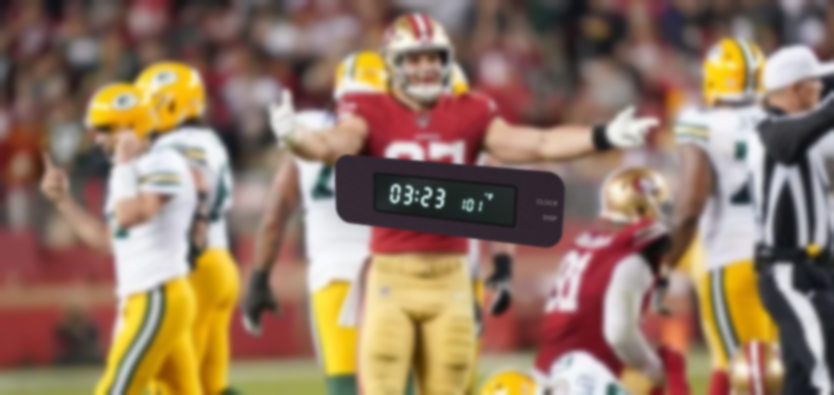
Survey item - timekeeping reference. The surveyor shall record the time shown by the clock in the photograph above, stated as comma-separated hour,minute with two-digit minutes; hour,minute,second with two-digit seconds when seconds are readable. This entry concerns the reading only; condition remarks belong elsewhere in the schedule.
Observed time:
3,23
